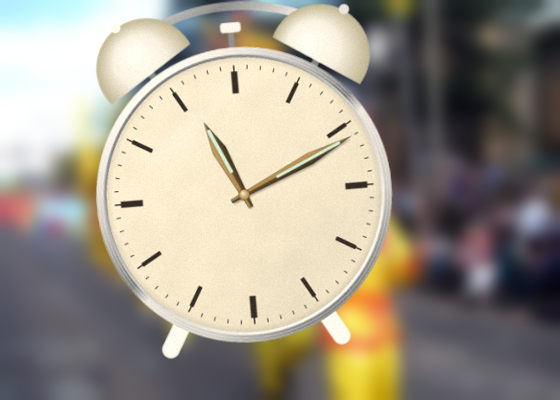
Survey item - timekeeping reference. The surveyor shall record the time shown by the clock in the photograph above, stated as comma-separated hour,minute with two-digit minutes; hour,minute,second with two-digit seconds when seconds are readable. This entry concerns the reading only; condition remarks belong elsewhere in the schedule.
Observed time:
11,11
